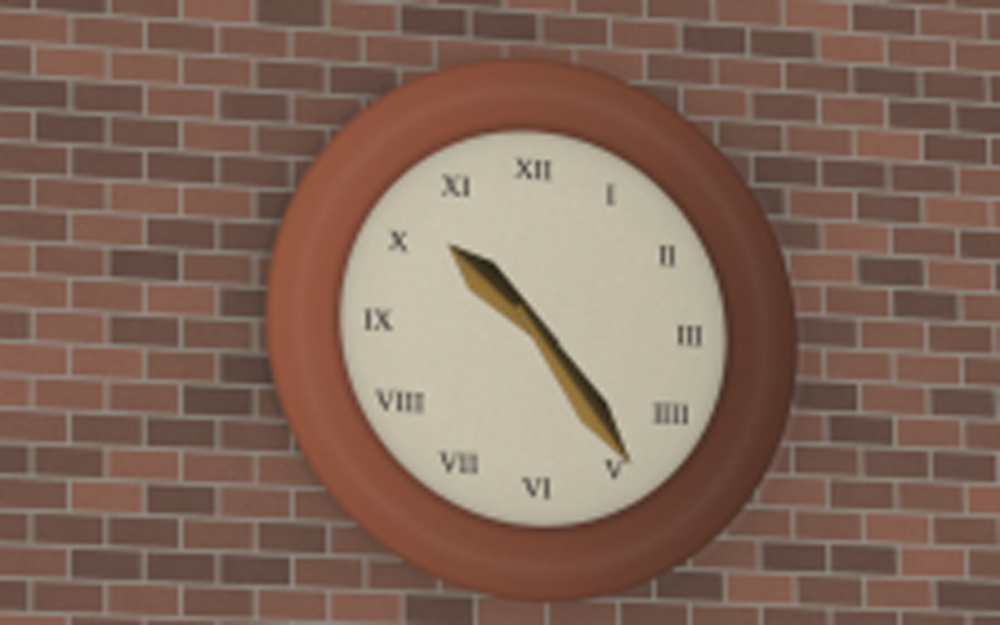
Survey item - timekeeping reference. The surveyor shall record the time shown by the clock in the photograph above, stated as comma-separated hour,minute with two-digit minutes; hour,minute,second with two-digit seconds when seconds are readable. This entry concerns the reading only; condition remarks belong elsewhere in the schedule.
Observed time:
10,24
